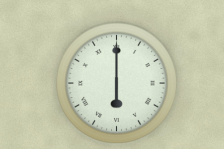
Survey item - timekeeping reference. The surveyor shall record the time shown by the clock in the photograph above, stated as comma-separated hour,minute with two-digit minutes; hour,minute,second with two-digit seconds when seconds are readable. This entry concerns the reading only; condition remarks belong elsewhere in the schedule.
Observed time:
6,00
